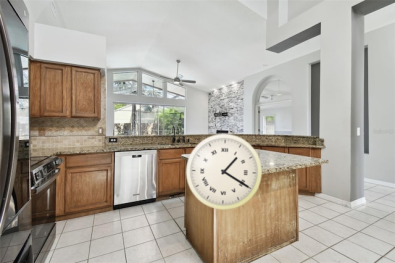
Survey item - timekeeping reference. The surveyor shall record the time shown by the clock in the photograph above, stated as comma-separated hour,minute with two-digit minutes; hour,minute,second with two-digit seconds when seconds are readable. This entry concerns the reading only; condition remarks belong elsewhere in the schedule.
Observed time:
1,20
